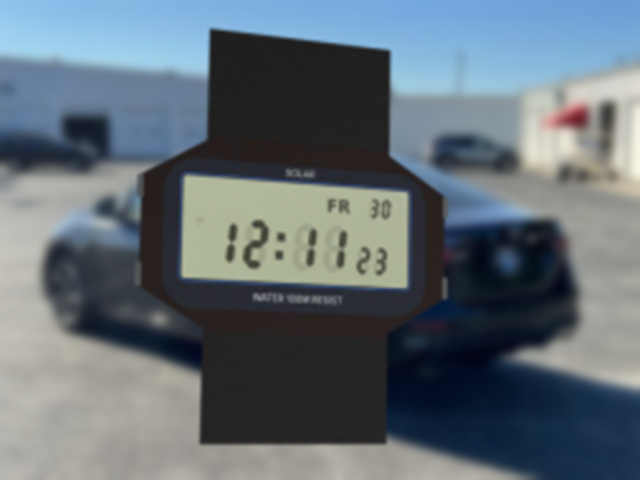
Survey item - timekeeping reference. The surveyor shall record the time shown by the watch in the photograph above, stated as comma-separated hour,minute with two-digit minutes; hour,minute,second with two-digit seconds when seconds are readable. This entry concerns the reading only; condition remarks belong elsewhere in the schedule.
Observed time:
12,11,23
